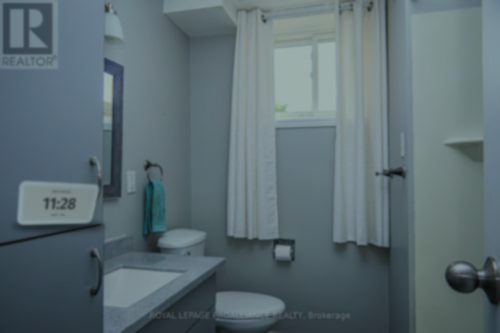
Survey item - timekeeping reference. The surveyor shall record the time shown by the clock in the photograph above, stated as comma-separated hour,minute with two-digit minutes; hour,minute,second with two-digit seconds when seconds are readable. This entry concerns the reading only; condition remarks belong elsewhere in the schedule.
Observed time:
11,28
